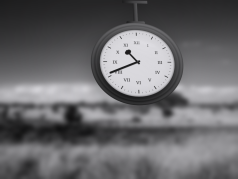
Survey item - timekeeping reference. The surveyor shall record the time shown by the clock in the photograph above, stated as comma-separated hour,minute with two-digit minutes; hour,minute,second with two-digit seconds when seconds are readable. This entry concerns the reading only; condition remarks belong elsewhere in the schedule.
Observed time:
10,41
